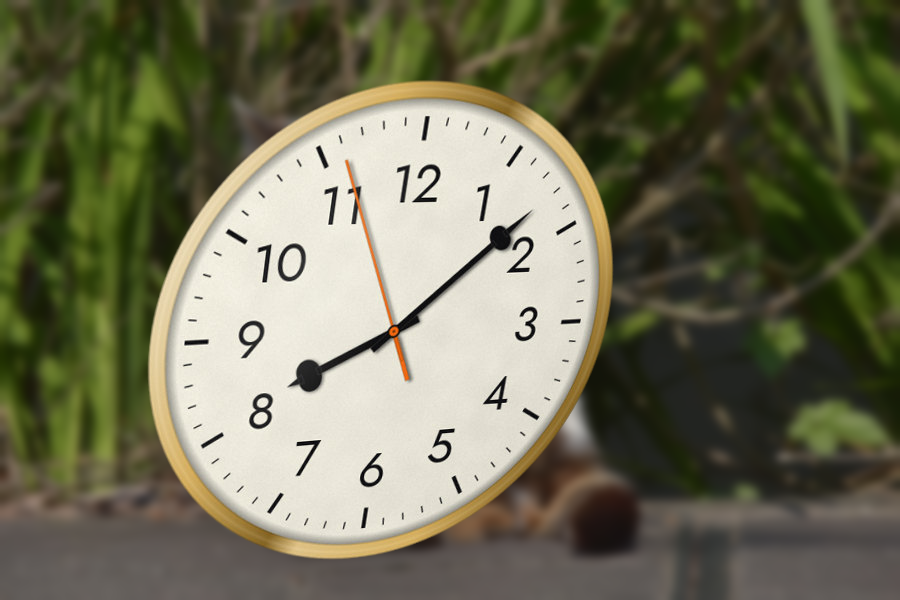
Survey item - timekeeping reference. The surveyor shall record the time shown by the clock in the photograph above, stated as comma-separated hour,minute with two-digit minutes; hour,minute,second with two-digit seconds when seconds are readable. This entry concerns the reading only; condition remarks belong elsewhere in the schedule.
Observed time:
8,07,56
